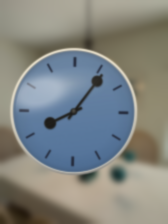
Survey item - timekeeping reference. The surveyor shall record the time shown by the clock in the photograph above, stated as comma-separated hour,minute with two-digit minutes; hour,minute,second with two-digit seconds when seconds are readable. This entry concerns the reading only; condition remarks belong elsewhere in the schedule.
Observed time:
8,06
